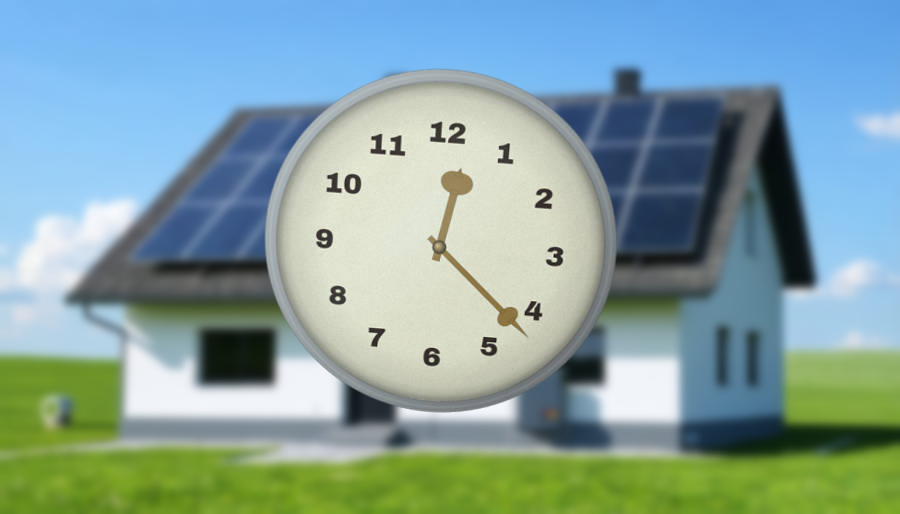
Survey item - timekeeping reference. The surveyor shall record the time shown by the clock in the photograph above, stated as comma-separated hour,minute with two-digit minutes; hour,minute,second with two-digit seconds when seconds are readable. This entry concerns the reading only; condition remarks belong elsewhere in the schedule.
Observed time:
12,22
